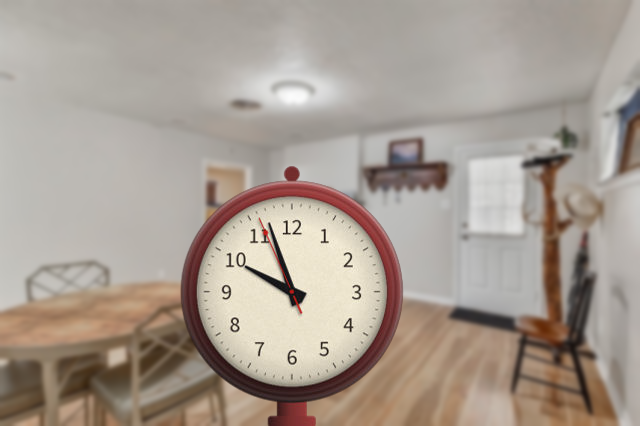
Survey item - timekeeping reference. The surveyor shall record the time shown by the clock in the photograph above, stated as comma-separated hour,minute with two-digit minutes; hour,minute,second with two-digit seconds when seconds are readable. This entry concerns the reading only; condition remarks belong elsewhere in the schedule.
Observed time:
9,56,56
